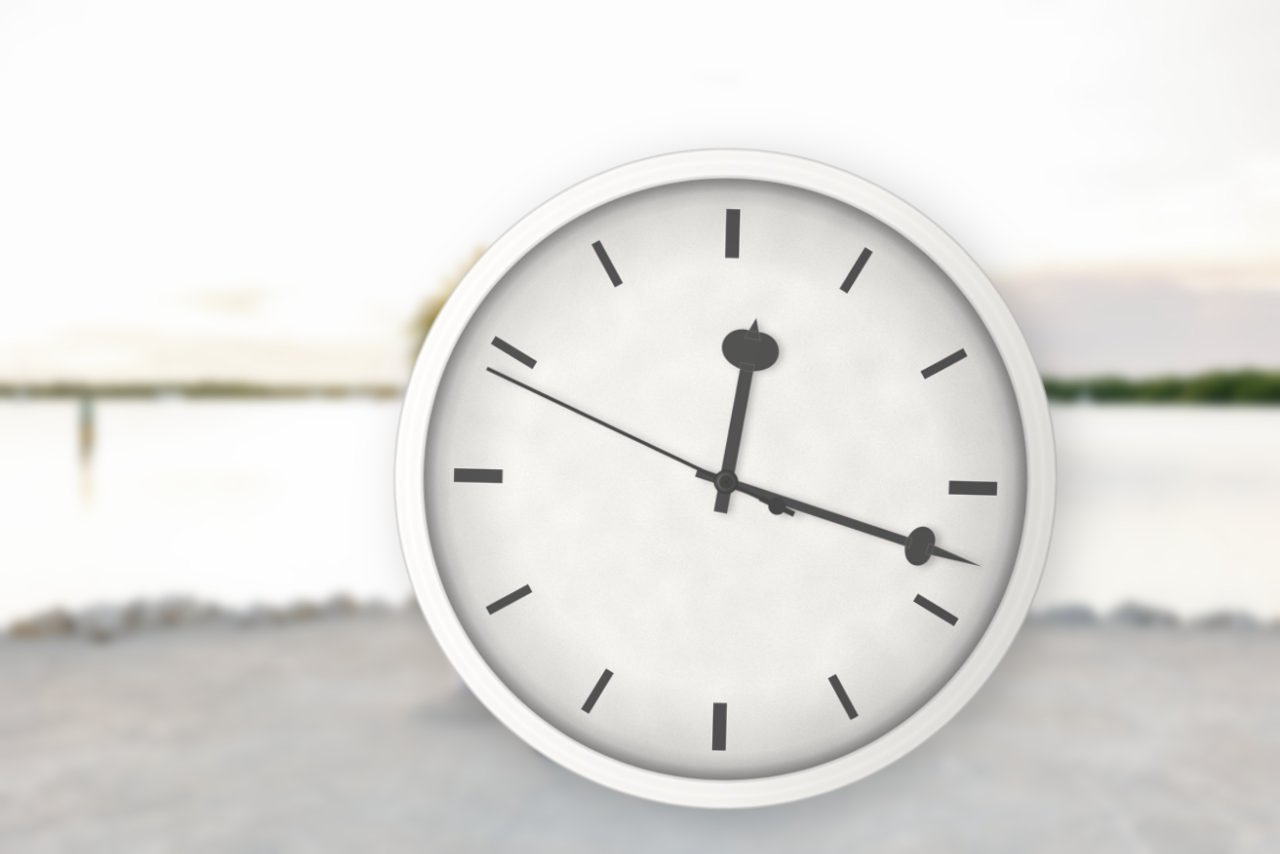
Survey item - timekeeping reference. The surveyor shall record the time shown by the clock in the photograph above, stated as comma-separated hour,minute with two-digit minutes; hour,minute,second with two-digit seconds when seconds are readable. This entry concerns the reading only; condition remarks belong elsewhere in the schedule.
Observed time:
12,17,49
